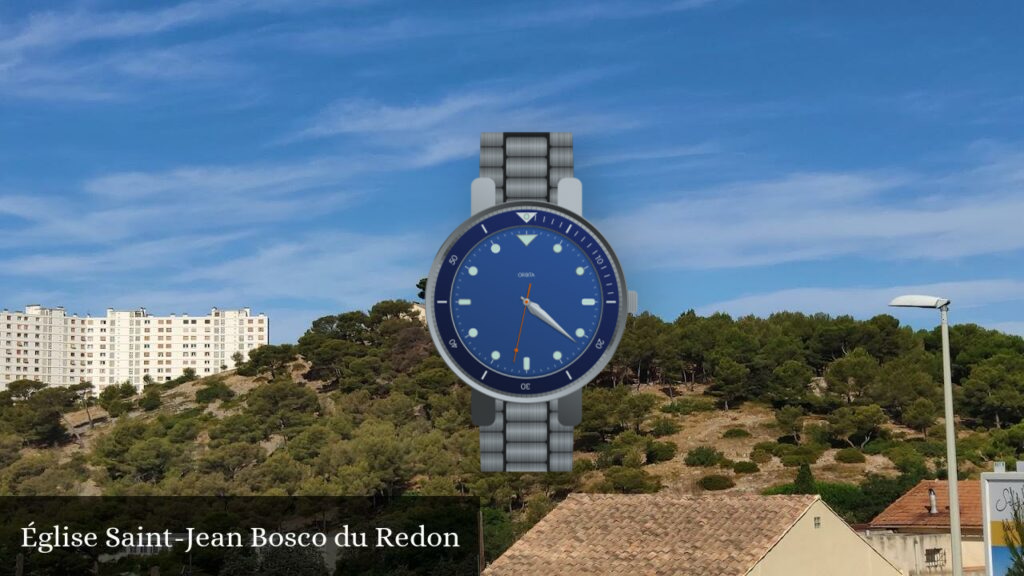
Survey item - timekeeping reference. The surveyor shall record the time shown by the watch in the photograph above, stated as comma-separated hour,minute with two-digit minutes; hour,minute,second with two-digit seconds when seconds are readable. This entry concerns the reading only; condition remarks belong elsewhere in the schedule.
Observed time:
4,21,32
